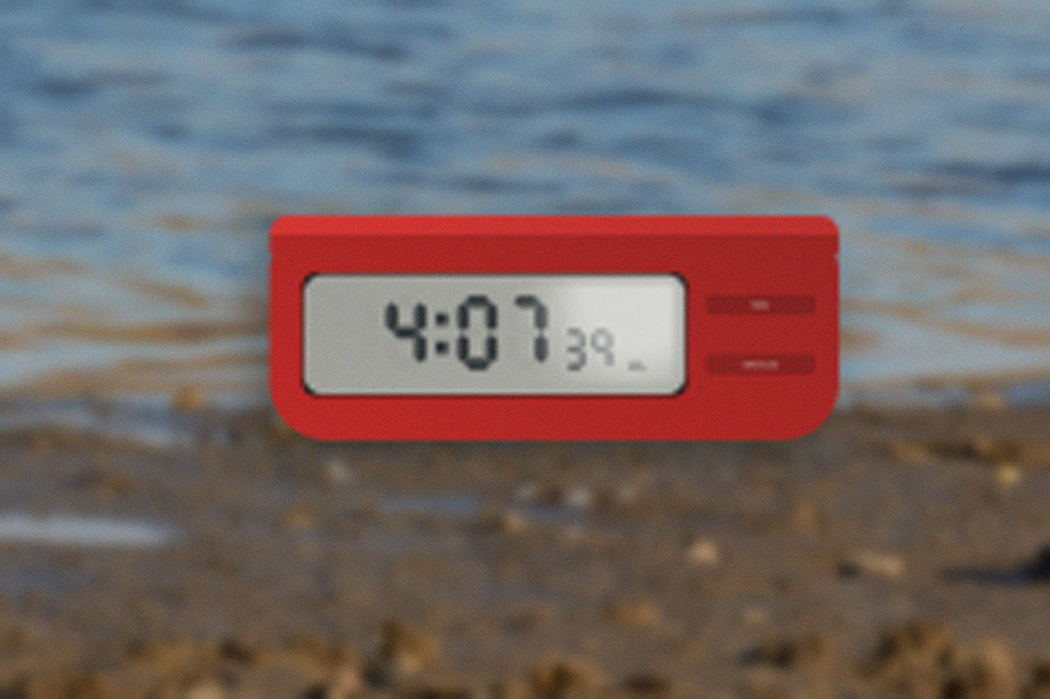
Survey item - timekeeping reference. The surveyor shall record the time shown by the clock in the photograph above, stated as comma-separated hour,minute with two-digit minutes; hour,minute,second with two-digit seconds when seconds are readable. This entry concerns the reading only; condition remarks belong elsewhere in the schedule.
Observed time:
4,07,39
